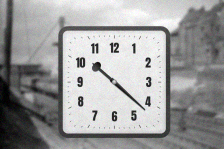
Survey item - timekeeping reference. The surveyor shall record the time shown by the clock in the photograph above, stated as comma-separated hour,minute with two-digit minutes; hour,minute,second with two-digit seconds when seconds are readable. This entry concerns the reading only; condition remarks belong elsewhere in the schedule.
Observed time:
10,22
